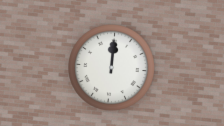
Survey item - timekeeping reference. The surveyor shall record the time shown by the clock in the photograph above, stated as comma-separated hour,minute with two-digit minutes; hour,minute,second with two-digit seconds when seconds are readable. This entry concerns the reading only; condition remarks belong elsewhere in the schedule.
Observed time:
12,00
